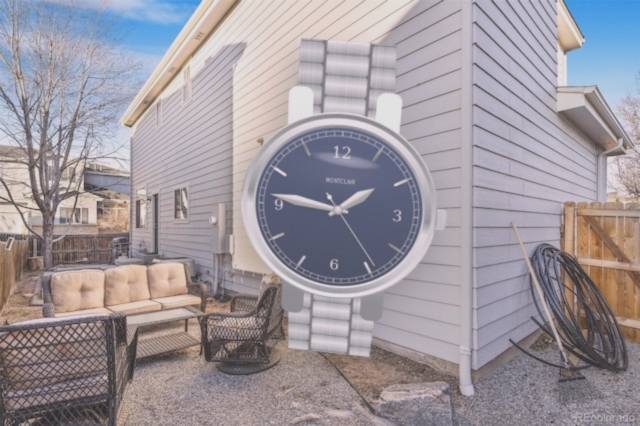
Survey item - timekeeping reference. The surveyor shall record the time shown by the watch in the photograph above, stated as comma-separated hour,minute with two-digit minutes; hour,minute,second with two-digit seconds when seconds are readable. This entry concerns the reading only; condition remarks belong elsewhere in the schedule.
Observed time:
1,46,24
